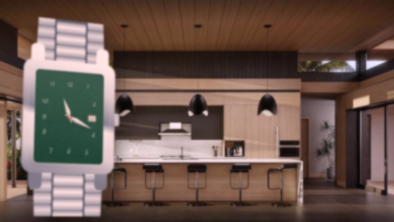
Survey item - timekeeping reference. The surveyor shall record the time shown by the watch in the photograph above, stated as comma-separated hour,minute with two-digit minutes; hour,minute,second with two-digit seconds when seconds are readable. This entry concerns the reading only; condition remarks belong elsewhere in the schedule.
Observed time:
11,19
